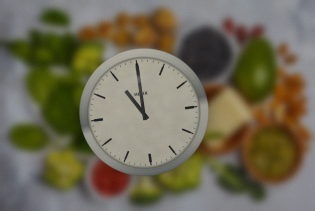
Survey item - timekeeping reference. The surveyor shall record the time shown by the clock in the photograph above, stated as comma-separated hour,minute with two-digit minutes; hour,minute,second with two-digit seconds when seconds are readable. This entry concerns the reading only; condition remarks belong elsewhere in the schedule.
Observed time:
11,00
